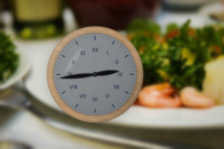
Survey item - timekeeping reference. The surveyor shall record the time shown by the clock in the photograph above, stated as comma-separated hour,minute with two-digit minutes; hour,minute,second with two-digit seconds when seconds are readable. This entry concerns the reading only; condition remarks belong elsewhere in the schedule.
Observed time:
2,44
